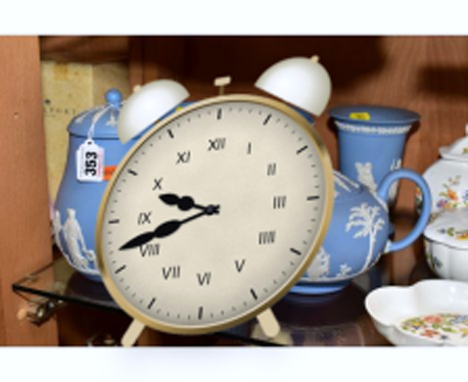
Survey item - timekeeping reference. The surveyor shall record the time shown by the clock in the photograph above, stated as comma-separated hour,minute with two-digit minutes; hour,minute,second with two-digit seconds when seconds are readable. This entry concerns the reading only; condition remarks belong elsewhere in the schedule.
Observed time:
9,42
